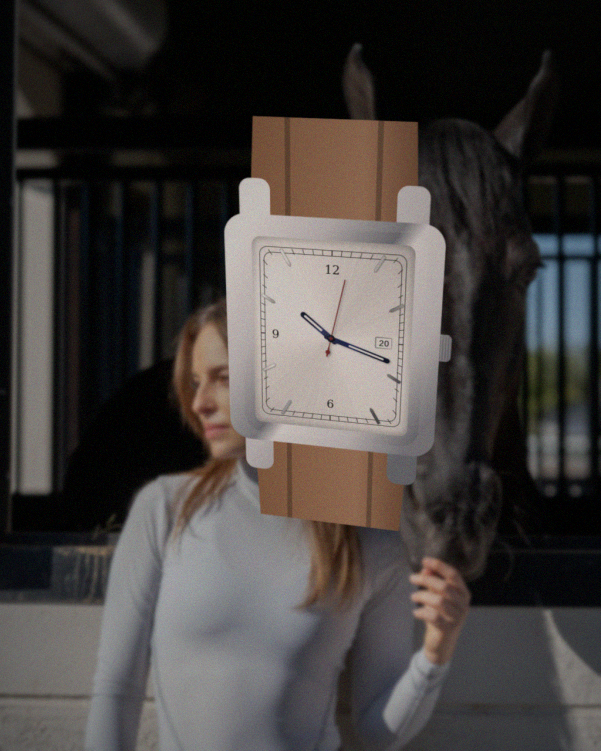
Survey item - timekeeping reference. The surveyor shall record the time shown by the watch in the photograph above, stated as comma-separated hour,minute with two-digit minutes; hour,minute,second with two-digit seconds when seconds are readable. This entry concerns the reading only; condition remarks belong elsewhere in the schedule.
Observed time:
10,18,02
